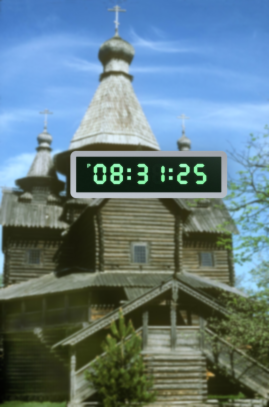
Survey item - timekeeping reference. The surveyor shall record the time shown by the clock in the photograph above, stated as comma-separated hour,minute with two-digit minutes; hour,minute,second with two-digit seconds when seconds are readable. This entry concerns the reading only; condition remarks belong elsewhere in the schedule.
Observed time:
8,31,25
